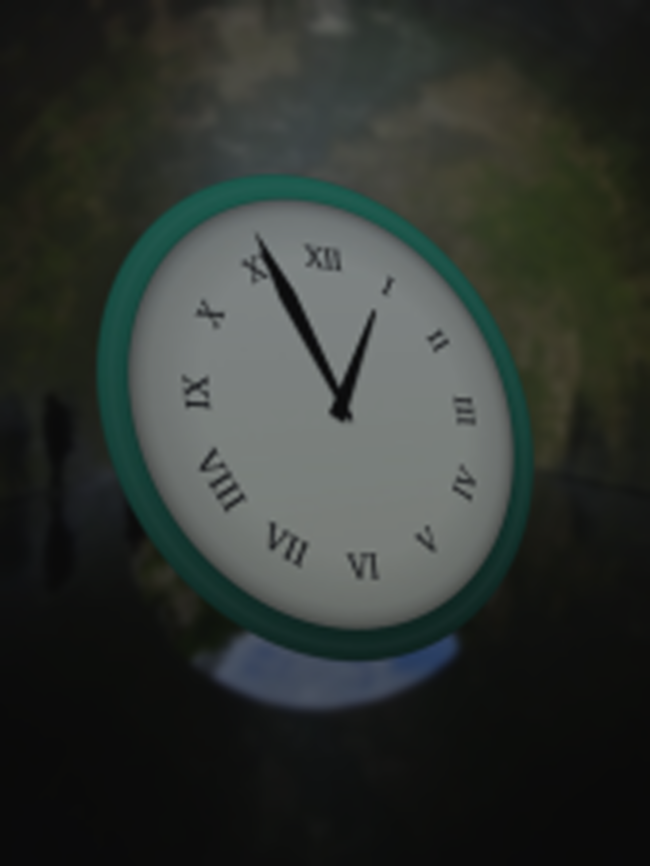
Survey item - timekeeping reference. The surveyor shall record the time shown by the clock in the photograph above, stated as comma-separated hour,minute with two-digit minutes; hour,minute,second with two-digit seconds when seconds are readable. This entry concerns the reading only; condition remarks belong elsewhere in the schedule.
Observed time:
12,56
